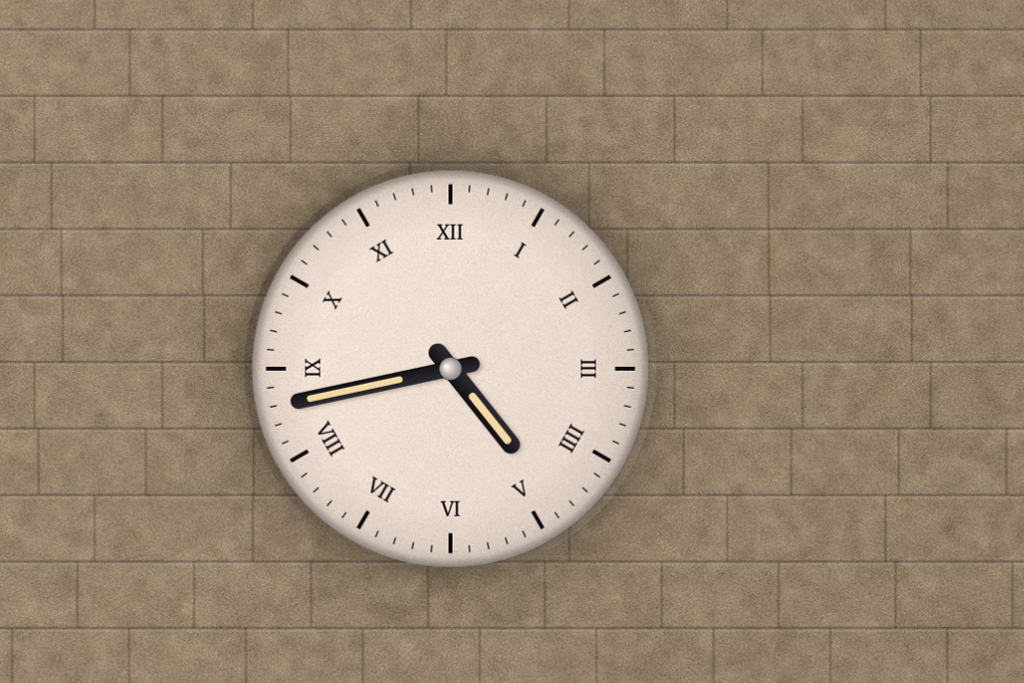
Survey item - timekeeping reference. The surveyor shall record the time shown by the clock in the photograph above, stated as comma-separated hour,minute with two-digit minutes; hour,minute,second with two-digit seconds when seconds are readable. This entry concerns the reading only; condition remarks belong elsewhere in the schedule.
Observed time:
4,43
